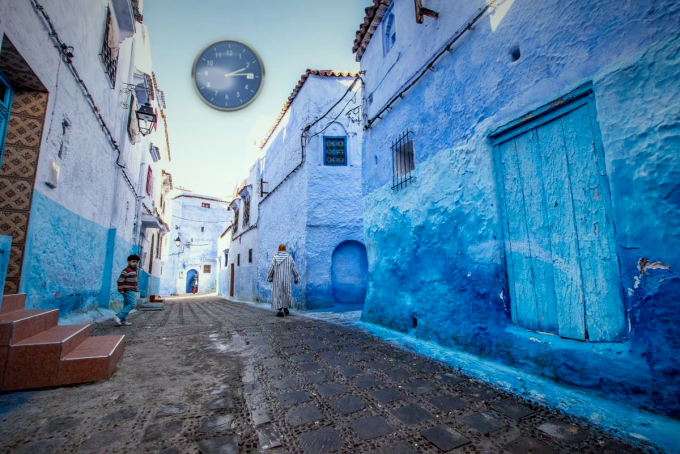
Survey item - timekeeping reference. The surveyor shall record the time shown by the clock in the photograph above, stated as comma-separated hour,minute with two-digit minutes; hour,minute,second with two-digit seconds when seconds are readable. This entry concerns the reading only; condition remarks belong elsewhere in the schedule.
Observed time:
2,14
